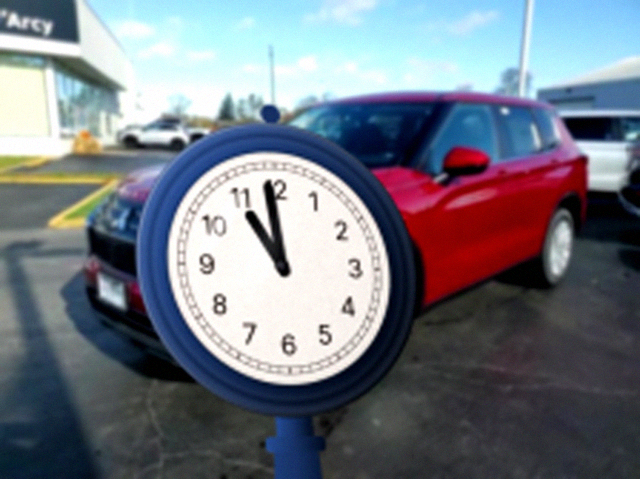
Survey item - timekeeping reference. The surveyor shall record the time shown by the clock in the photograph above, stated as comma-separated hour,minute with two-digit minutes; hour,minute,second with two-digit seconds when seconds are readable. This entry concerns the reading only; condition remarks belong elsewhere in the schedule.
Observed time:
10,59
